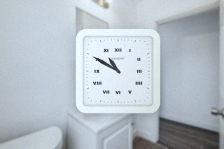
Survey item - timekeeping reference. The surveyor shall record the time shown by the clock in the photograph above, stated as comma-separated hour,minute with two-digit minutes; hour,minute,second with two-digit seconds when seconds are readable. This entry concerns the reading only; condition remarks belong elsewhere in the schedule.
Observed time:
10,50
